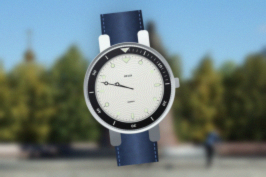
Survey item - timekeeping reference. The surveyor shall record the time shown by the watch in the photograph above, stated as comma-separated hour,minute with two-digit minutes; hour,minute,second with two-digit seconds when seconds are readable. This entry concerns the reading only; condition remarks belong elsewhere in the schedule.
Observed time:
9,48
